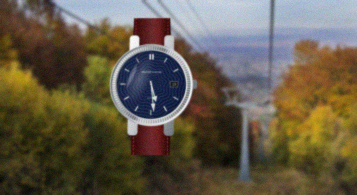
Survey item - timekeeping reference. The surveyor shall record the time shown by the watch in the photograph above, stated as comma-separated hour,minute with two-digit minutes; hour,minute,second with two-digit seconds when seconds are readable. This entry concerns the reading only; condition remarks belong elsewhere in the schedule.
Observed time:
5,29
